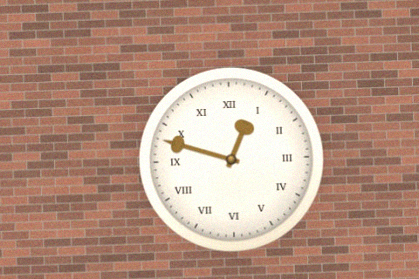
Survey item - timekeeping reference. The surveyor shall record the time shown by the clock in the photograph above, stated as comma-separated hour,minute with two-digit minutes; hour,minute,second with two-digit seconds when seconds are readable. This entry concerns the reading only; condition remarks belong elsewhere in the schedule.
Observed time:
12,48
